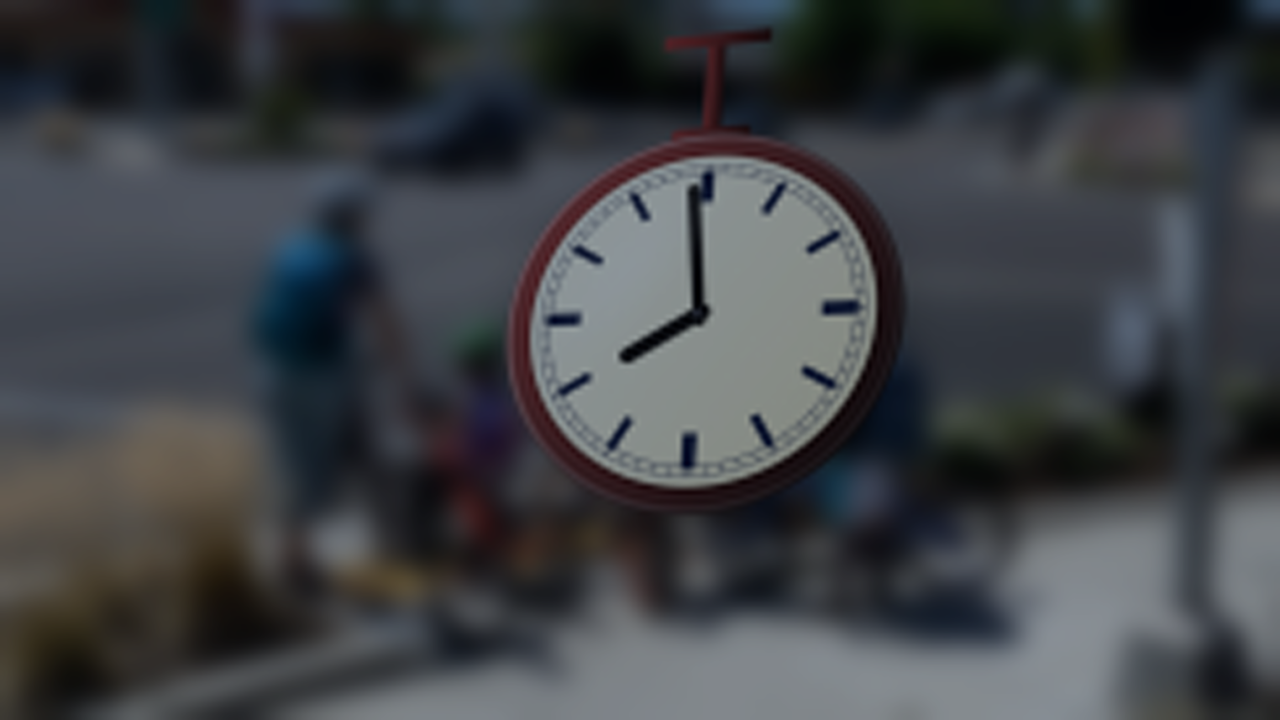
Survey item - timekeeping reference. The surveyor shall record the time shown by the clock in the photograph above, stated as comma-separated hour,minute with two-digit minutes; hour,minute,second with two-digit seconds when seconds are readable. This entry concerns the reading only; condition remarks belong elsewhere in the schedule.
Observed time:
7,59
